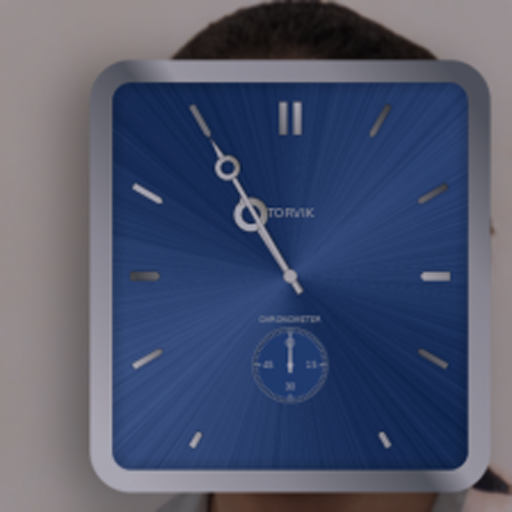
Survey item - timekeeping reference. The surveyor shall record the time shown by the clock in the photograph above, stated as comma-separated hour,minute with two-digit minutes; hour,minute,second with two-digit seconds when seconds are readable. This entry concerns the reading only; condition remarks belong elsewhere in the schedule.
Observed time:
10,55
